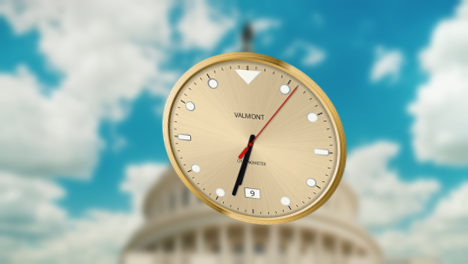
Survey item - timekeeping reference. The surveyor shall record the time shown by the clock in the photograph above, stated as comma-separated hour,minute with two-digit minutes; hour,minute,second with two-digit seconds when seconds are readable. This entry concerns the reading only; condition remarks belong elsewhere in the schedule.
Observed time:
6,33,06
